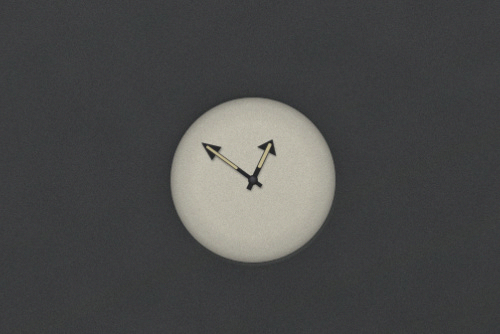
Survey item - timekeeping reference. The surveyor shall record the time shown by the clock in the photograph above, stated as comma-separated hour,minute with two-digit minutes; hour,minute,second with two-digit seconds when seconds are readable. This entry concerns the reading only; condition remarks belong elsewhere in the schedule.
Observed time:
12,51
